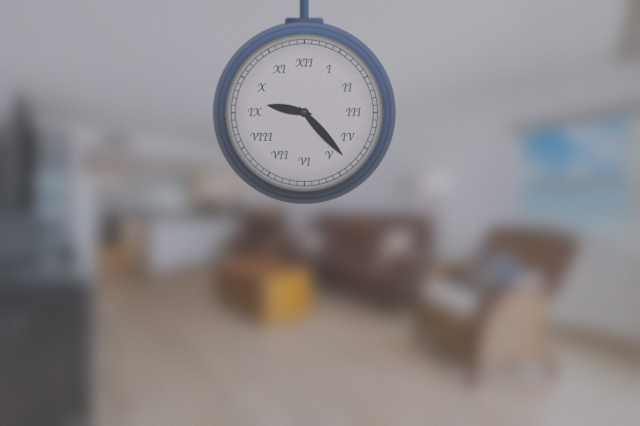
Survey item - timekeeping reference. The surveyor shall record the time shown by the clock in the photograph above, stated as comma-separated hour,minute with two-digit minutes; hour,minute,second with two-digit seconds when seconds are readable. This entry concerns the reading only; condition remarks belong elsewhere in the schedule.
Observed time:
9,23
